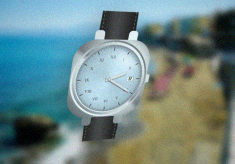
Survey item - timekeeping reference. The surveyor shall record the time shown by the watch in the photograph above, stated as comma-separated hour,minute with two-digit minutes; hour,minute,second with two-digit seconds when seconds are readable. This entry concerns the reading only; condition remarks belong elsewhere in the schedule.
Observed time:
2,20
